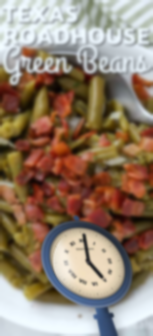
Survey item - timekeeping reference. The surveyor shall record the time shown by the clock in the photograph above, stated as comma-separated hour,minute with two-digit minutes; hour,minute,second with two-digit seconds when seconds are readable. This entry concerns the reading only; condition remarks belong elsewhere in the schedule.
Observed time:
5,01
